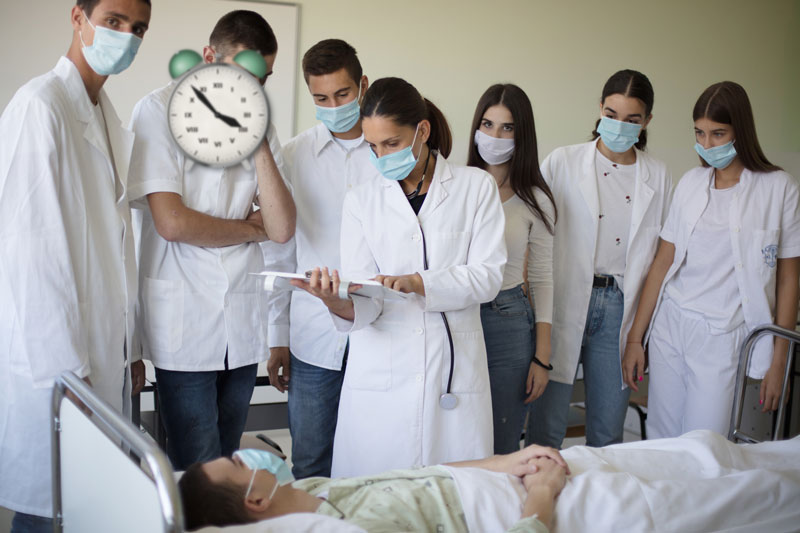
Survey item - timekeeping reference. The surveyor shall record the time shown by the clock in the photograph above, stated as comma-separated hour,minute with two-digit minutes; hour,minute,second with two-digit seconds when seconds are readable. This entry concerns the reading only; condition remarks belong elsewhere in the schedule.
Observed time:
3,53
